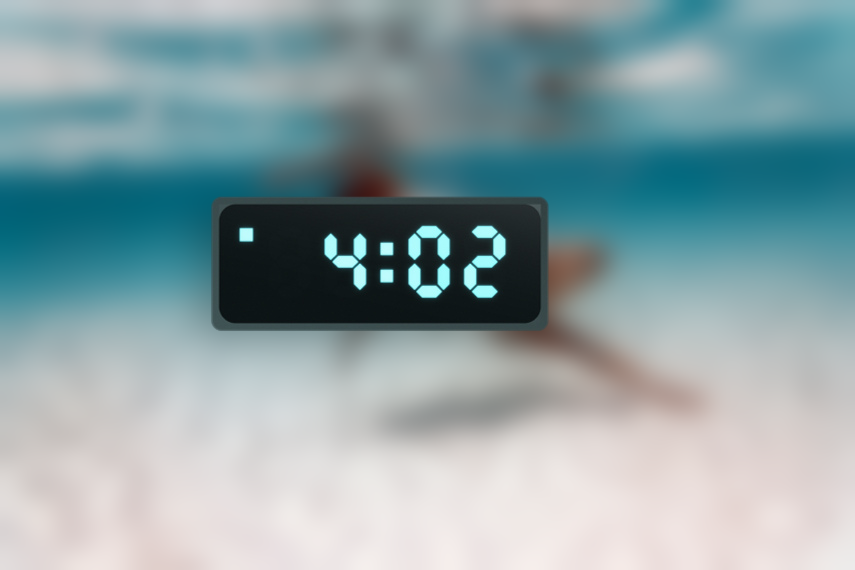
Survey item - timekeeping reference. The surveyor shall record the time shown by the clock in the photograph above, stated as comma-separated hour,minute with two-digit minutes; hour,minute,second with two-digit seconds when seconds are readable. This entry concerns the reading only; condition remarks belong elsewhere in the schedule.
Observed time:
4,02
